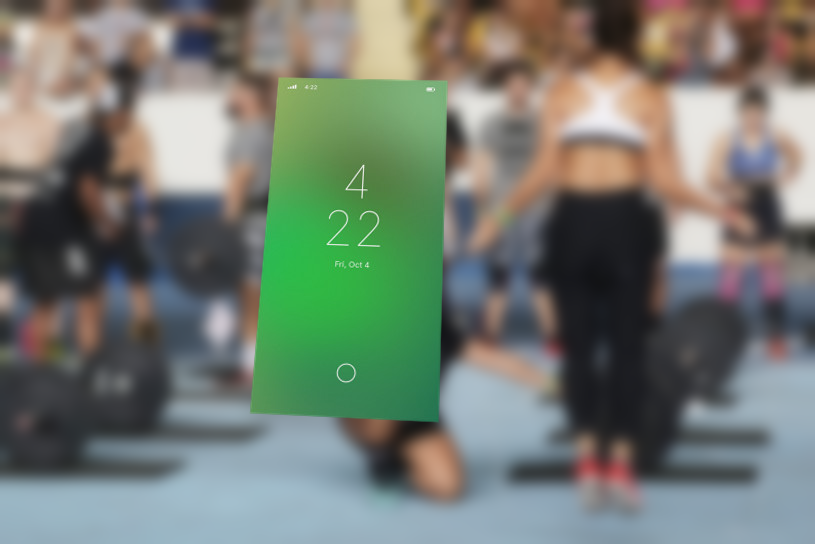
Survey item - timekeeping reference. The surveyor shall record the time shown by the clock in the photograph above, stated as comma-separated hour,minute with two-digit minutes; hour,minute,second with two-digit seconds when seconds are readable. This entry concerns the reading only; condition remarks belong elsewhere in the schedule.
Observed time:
4,22
